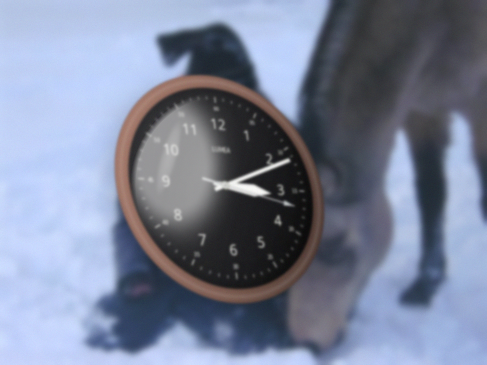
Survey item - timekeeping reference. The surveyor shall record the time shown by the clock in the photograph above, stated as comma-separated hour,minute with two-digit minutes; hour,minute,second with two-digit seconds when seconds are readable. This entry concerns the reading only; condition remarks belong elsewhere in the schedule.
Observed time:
3,11,17
